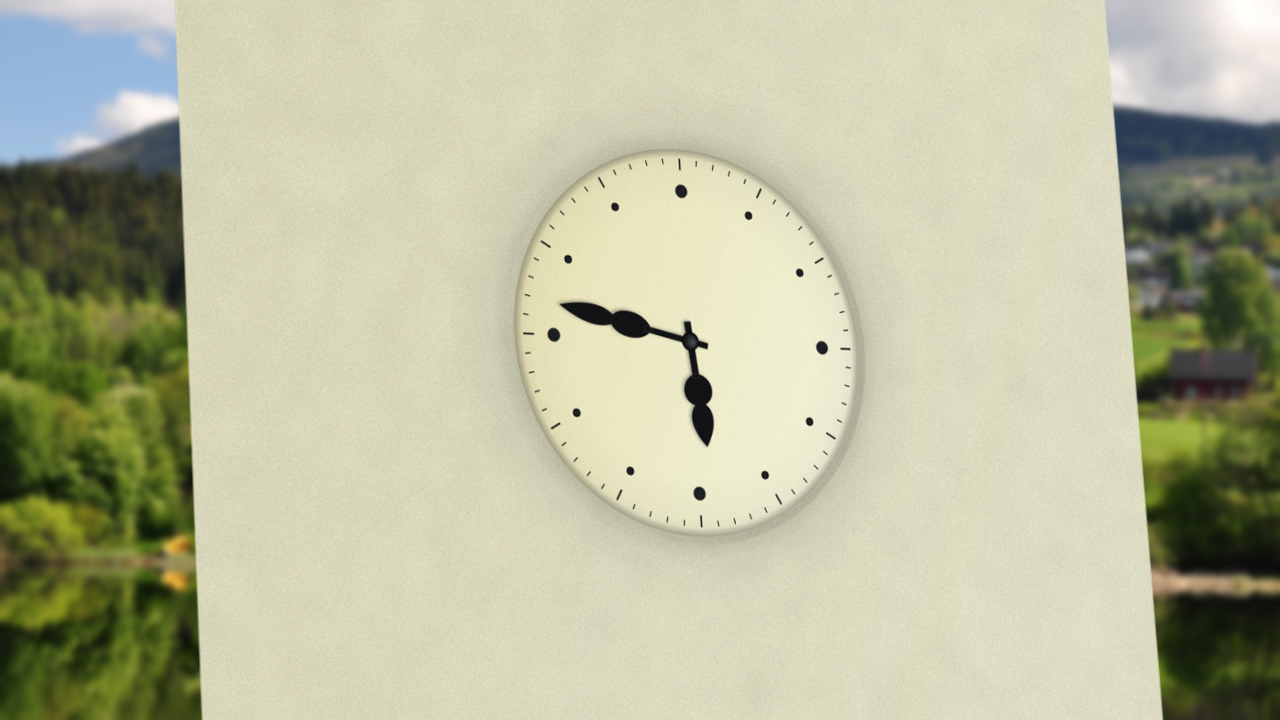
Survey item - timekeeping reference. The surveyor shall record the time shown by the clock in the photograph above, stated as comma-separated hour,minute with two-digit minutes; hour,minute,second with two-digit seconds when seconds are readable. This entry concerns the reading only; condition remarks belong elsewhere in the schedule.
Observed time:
5,47
